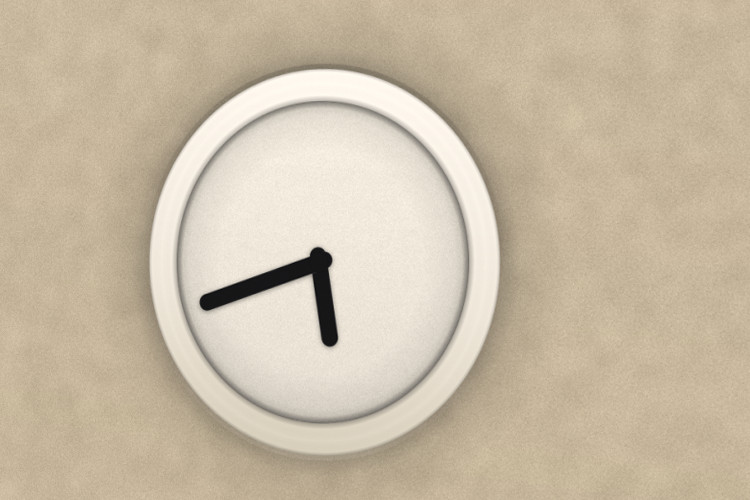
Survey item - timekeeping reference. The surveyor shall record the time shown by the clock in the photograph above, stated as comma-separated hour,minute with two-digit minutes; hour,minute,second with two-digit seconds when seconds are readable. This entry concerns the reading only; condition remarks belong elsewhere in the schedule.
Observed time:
5,42
